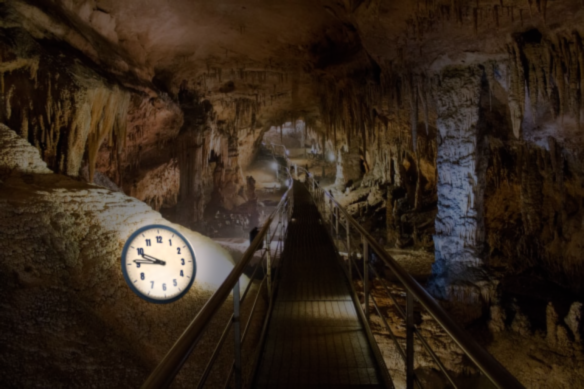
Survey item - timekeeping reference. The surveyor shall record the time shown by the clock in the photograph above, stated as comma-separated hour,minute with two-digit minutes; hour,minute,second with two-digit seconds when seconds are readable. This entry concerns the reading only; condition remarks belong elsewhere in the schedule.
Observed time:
9,46
